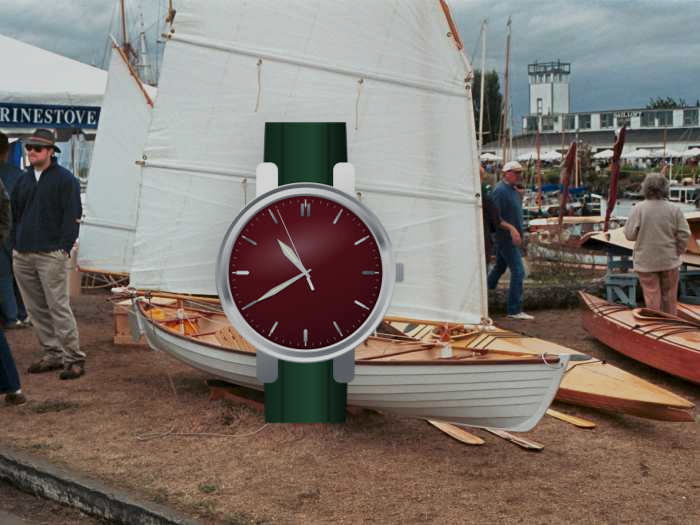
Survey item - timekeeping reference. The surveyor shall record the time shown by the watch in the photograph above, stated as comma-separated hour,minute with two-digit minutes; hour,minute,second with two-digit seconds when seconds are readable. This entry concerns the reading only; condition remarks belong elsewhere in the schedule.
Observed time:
10,39,56
